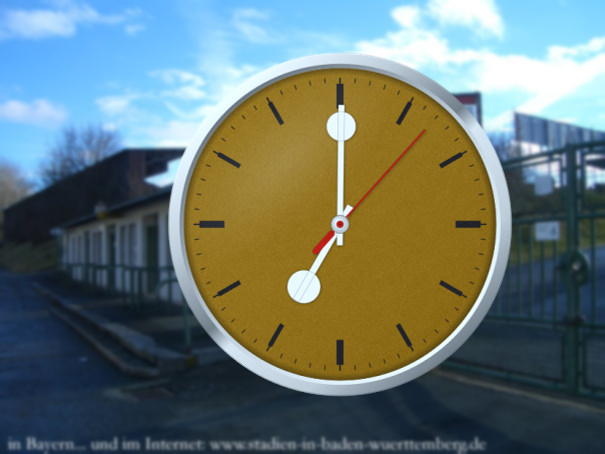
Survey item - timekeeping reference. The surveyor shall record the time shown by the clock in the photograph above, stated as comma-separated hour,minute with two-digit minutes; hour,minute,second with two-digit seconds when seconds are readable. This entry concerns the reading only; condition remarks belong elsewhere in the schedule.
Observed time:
7,00,07
